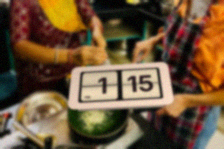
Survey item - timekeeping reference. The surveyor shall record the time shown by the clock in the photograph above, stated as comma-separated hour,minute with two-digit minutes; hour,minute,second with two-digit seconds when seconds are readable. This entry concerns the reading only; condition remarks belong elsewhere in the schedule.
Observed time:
1,15
